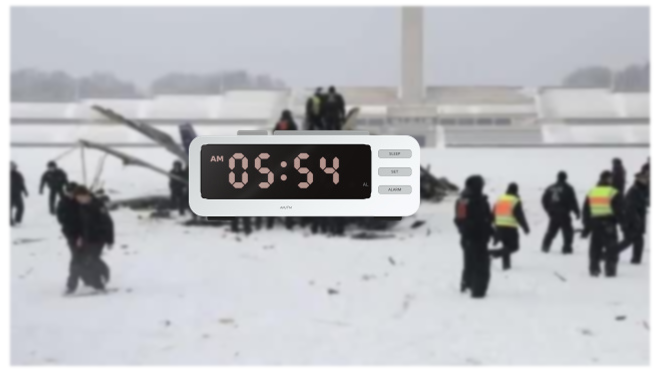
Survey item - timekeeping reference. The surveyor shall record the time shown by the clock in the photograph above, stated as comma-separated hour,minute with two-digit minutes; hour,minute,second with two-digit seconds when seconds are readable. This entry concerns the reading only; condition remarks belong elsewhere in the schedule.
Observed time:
5,54
